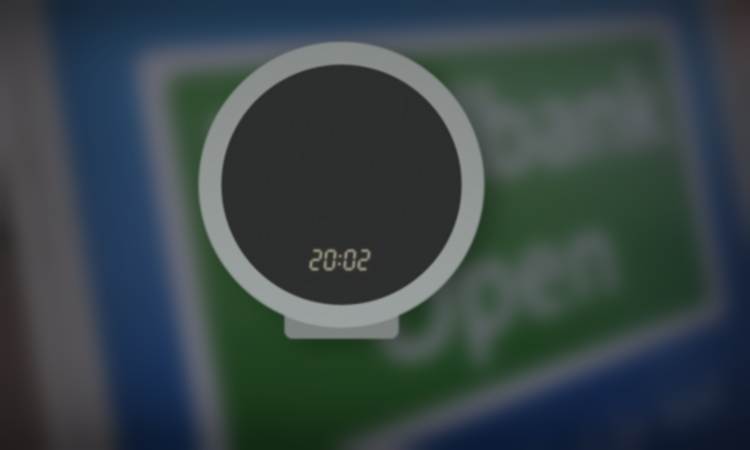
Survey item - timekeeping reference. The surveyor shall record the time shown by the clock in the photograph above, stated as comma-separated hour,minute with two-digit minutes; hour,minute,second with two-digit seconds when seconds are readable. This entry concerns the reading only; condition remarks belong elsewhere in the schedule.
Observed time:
20,02
